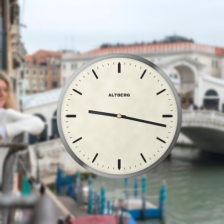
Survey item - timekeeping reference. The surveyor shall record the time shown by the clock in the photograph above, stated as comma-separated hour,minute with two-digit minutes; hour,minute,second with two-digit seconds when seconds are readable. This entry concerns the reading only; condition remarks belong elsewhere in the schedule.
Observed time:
9,17
